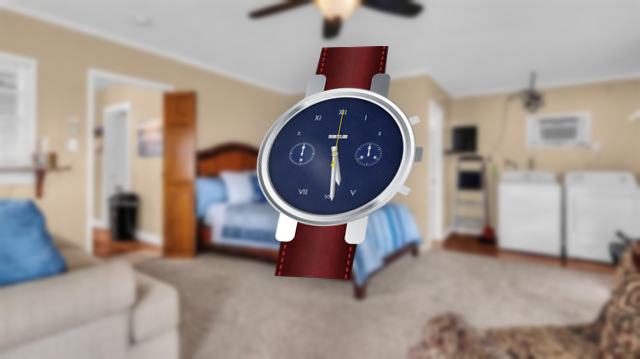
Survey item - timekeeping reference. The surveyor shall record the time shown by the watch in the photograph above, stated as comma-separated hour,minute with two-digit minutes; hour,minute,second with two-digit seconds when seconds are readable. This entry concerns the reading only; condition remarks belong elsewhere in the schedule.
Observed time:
5,29
